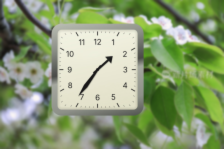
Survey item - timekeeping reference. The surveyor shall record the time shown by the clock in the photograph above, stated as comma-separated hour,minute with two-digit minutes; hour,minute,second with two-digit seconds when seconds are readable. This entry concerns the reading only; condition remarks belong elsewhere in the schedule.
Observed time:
1,36
